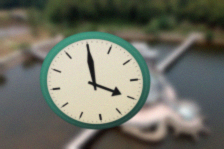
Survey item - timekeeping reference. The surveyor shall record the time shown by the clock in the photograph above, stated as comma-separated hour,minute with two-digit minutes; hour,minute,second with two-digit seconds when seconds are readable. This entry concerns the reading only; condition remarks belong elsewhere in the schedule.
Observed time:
4,00
